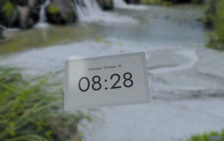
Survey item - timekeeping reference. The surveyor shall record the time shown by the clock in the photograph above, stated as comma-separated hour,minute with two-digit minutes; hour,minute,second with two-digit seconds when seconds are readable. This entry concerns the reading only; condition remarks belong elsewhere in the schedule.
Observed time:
8,28
